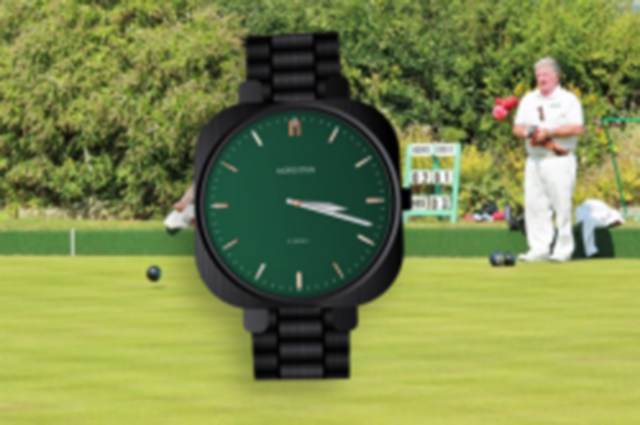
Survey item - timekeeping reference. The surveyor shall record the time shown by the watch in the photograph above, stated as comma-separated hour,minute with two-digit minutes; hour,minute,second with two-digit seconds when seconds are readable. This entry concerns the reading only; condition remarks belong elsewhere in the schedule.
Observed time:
3,18
